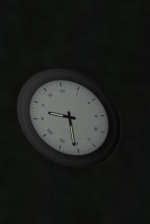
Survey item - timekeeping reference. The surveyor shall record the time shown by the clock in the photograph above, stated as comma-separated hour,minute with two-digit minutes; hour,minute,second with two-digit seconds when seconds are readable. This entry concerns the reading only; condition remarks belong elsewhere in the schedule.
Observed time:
9,31
